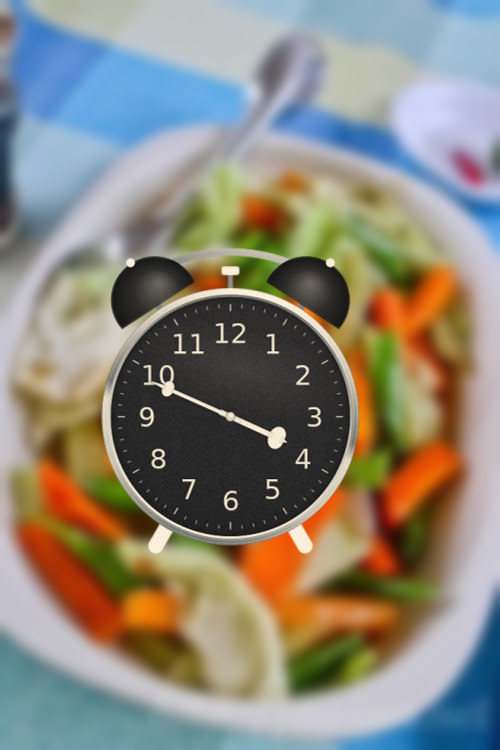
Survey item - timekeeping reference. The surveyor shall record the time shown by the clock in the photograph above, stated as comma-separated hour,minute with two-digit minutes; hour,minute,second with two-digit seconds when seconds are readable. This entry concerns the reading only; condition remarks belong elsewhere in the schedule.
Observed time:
3,49
